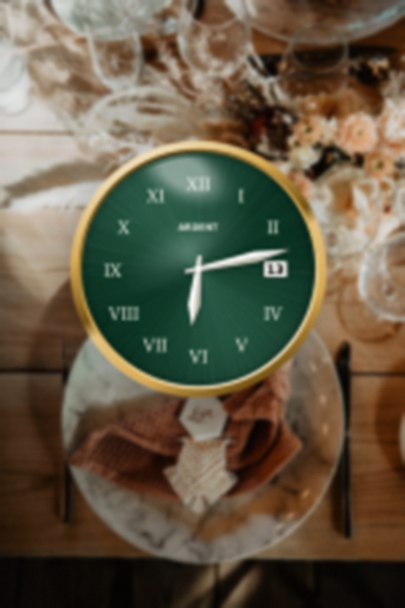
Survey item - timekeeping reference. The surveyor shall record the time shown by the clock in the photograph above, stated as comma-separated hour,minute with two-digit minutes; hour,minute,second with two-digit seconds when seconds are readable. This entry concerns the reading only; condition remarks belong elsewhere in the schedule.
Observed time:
6,13
